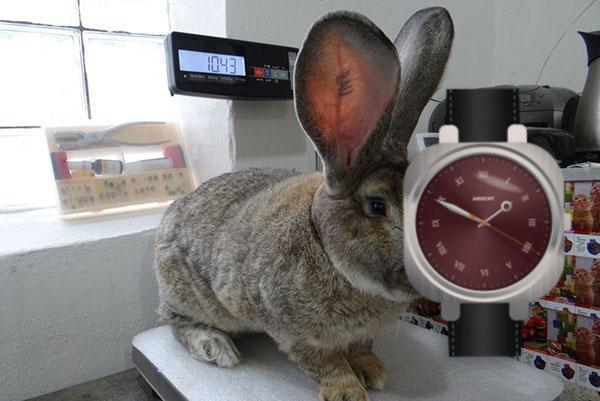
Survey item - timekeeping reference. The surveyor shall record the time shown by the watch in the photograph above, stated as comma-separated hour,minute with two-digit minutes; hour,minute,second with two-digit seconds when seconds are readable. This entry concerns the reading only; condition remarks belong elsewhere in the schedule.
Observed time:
1,49,20
